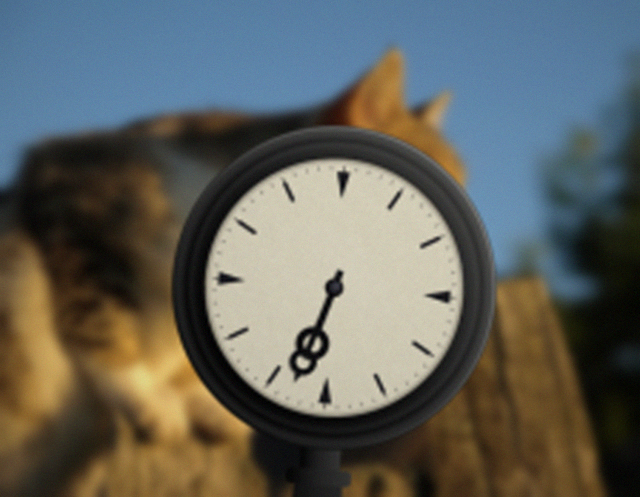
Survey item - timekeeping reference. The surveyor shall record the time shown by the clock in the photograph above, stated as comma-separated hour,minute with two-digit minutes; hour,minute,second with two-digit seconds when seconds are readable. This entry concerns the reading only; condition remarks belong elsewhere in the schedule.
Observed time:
6,33
